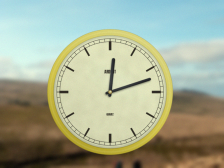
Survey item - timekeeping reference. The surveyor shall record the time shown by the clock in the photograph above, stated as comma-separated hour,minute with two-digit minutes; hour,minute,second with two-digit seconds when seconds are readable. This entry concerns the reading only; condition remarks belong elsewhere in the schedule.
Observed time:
12,12
